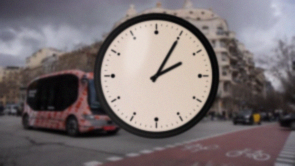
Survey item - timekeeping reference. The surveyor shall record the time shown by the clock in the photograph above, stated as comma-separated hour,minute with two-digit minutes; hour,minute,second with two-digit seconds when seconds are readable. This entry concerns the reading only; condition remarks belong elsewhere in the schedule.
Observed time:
2,05
